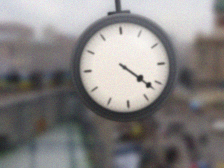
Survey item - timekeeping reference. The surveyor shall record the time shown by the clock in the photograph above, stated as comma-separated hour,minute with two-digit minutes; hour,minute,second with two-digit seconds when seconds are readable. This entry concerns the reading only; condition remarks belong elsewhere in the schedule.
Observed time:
4,22
